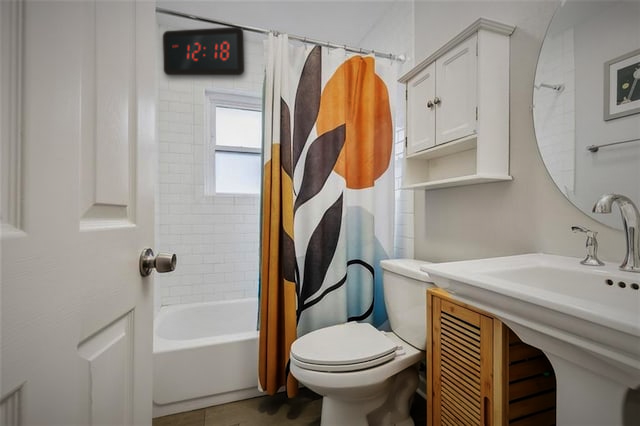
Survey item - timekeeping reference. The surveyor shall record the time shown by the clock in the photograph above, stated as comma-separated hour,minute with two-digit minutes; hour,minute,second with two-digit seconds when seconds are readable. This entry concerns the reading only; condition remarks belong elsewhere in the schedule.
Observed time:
12,18
